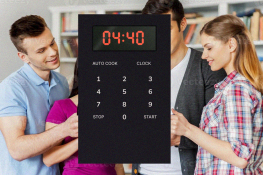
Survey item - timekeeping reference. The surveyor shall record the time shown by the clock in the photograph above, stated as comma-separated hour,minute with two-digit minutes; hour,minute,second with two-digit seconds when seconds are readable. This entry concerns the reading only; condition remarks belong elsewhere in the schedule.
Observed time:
4,40
